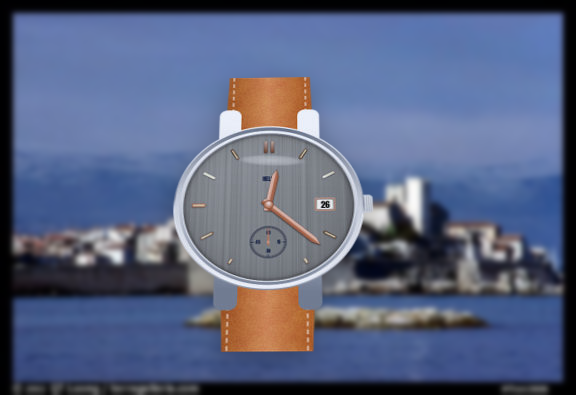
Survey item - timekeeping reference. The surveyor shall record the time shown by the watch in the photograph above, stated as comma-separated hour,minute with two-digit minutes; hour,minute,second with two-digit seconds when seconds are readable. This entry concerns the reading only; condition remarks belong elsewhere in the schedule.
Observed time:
12,22
